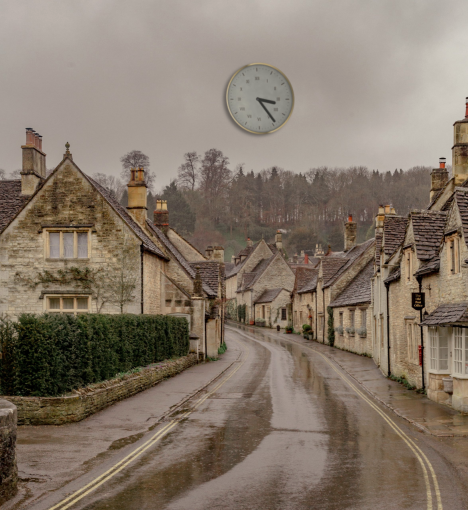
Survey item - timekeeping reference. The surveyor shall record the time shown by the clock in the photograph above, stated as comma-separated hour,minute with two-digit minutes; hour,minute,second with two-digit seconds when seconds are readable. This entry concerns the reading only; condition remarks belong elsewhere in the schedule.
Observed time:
3,24
